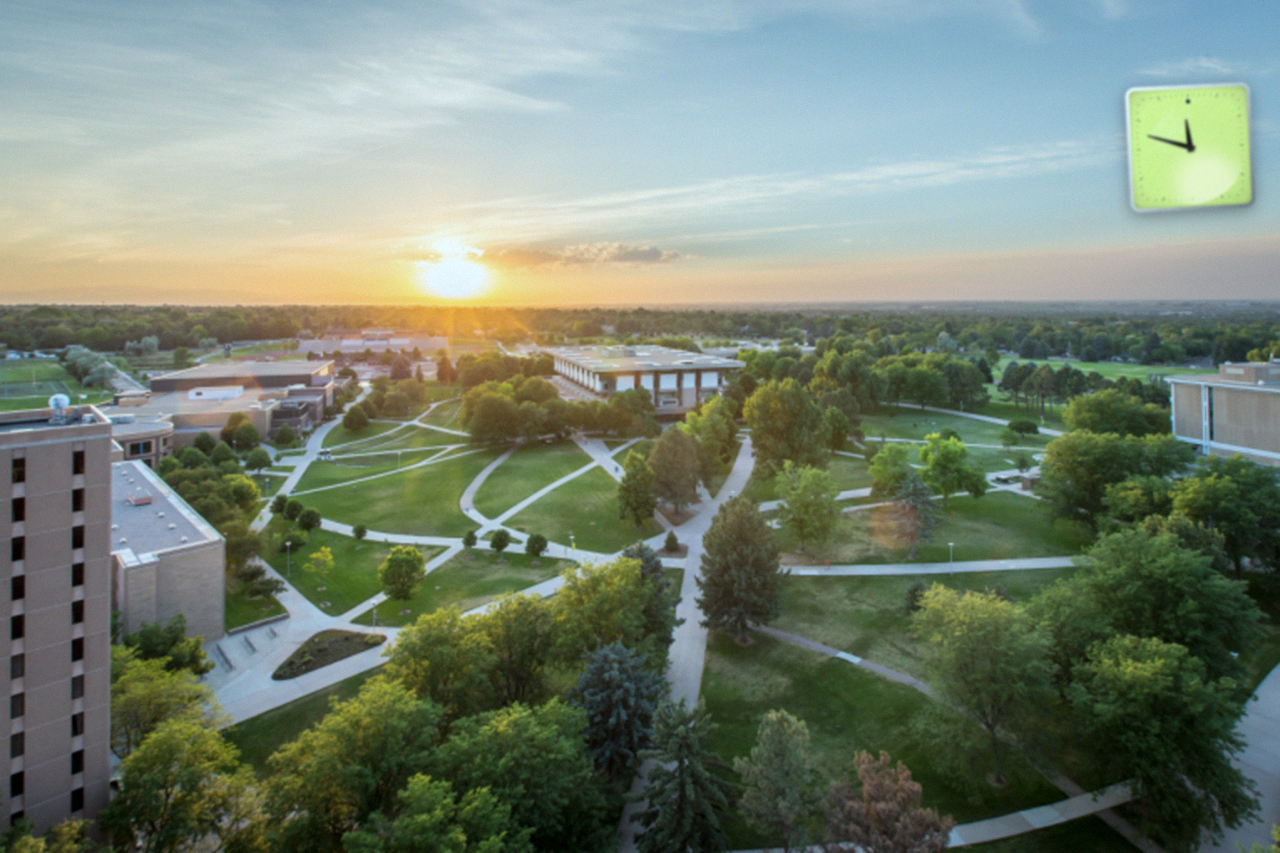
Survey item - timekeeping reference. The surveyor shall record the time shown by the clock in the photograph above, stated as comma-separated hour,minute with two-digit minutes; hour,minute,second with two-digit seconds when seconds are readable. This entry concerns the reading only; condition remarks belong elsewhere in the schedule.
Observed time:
11,48
